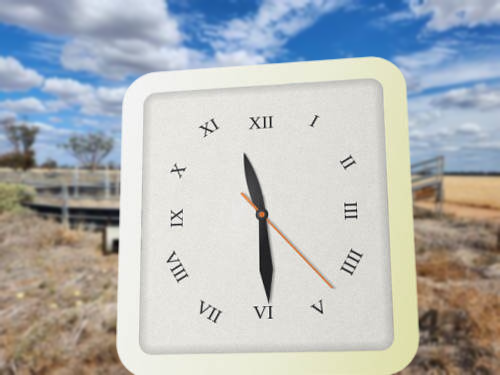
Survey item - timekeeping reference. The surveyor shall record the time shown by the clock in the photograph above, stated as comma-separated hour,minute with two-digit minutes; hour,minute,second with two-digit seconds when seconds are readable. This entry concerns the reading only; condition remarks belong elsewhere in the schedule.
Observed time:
11,29,23
